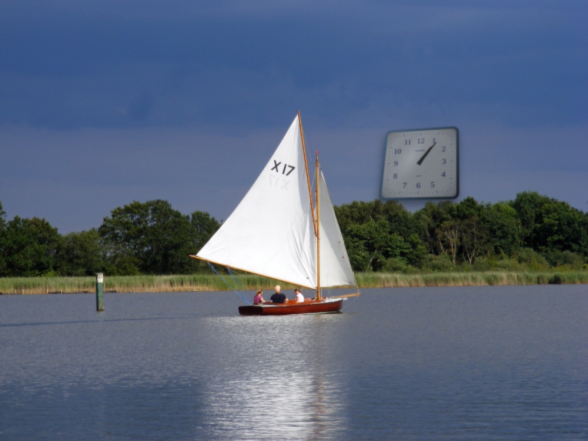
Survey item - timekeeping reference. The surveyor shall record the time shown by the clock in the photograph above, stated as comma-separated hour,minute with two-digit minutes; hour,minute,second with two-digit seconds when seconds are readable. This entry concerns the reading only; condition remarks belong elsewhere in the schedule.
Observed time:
1,06
